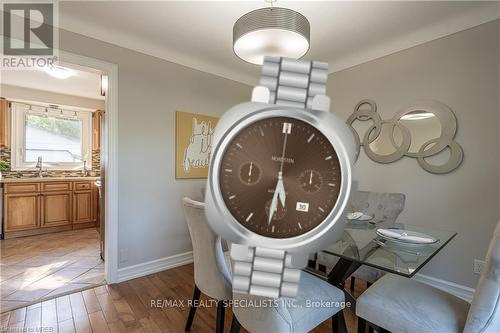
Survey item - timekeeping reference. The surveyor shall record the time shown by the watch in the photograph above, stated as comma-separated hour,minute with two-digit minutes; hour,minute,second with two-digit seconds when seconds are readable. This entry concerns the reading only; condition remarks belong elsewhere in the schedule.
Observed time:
5,31
